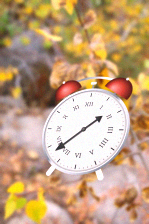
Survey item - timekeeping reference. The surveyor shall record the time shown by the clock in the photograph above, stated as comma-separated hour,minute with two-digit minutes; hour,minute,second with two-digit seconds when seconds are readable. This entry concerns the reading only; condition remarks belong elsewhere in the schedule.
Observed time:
1,38
